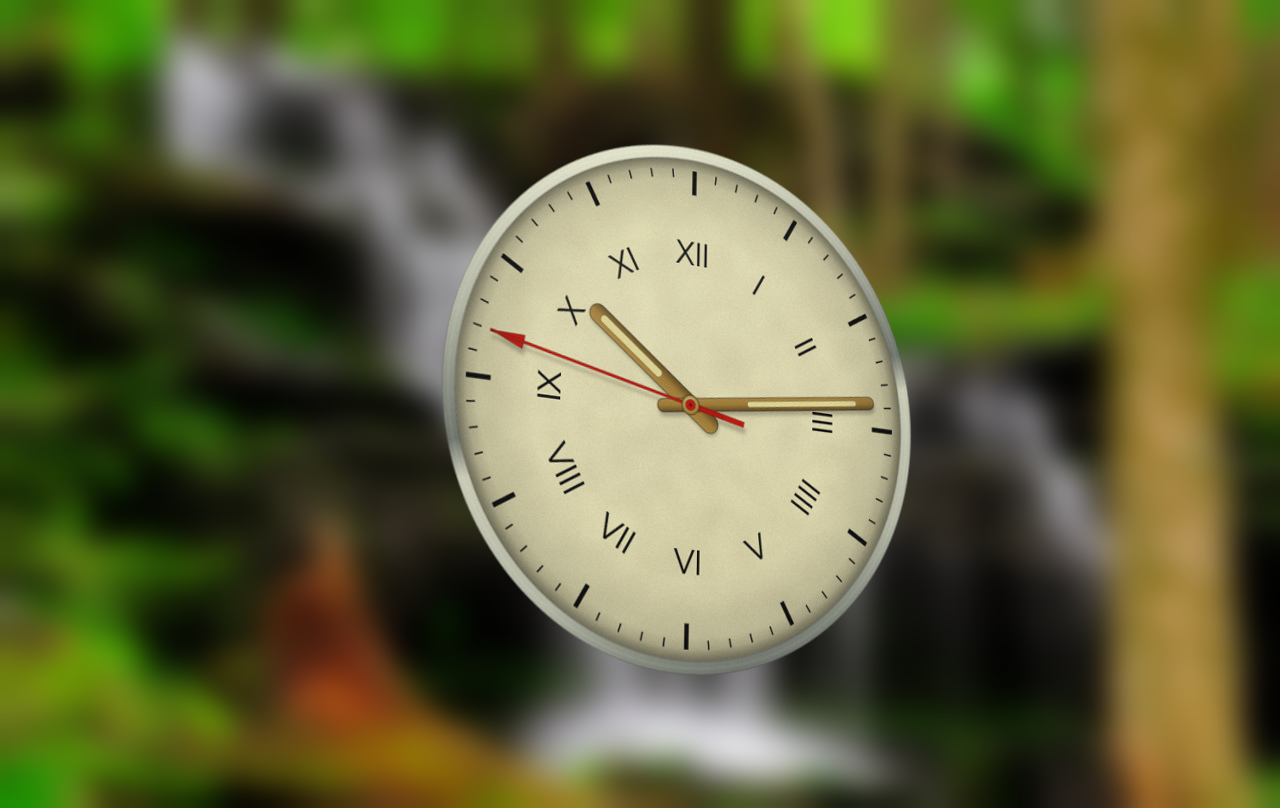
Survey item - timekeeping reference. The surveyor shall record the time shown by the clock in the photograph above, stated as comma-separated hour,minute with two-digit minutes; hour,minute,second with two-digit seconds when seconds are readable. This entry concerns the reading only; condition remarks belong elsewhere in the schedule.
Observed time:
10,13,47
